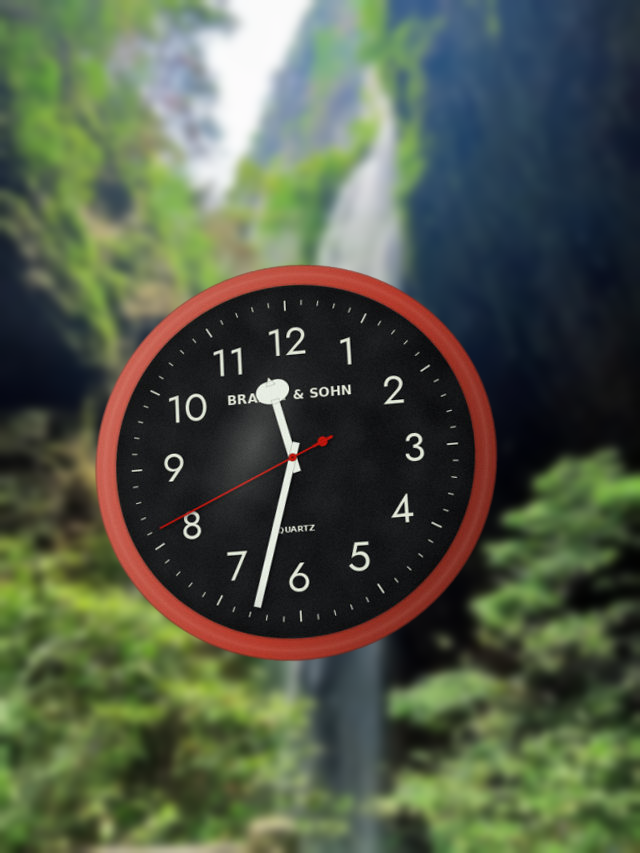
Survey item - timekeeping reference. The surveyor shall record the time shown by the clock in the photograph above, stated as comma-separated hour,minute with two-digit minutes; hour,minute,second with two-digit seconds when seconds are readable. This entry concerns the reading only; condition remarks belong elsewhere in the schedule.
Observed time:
11,32,41
